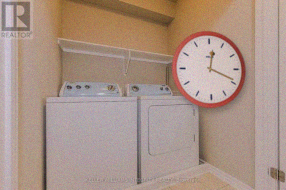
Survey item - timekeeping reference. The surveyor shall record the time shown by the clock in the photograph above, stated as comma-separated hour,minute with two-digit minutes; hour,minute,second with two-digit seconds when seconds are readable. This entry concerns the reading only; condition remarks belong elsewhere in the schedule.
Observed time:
12,19
